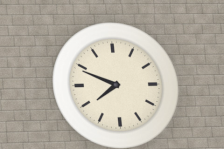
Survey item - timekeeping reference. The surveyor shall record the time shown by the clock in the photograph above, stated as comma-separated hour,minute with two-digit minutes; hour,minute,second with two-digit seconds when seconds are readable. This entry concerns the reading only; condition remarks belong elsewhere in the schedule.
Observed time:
7,49
